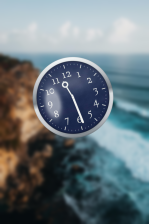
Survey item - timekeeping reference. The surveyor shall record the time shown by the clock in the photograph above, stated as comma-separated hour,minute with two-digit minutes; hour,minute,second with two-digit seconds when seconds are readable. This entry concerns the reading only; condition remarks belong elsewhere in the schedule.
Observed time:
11,29
